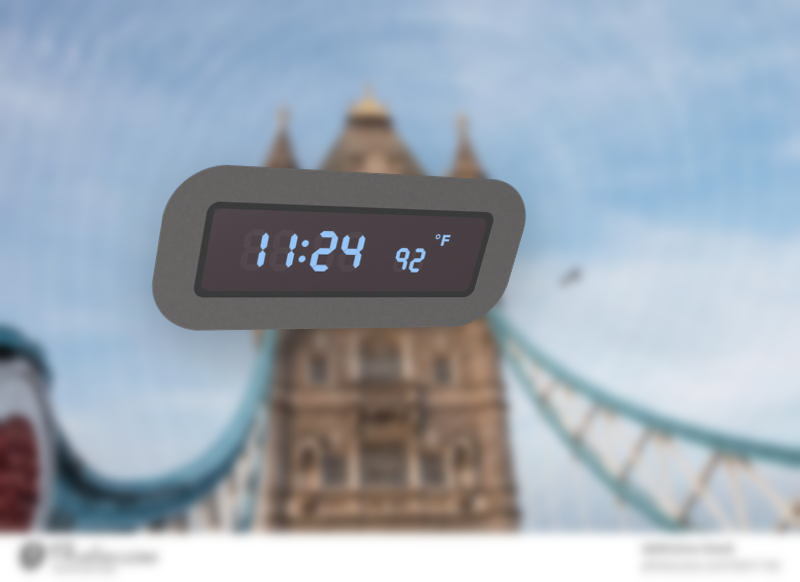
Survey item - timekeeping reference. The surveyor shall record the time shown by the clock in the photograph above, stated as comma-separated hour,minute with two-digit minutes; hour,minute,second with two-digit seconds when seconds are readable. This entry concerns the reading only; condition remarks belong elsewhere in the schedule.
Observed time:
11,24
